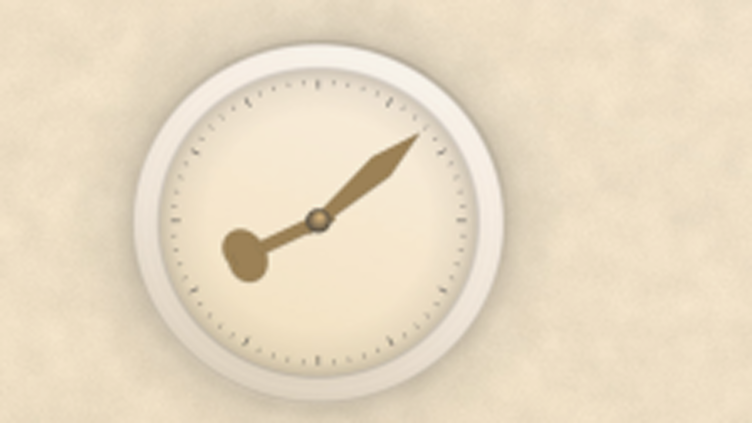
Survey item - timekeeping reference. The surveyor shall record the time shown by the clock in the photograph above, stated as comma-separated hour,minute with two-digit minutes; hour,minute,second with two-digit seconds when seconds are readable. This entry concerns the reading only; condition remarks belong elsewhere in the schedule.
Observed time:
8,08
